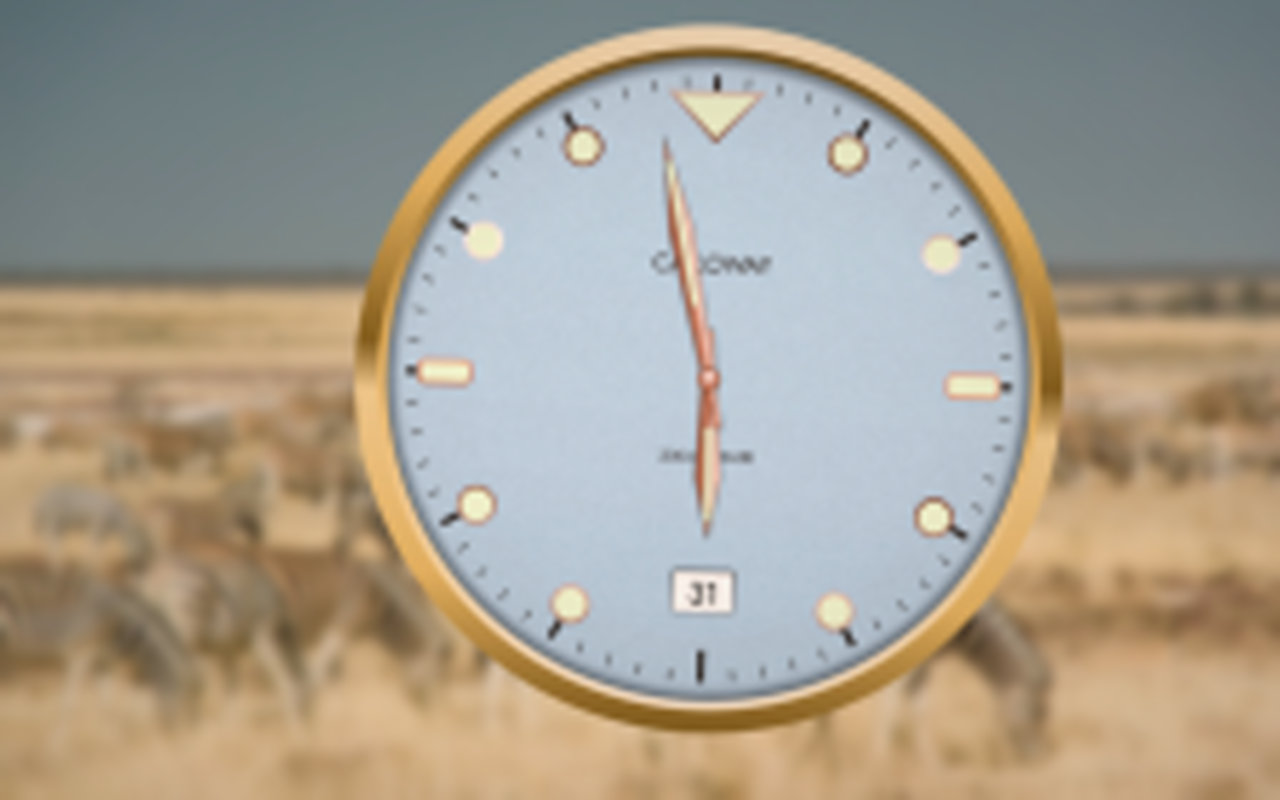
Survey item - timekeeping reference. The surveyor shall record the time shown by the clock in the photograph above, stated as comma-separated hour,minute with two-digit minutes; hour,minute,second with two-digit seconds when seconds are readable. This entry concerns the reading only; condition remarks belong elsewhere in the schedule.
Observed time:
5,58
